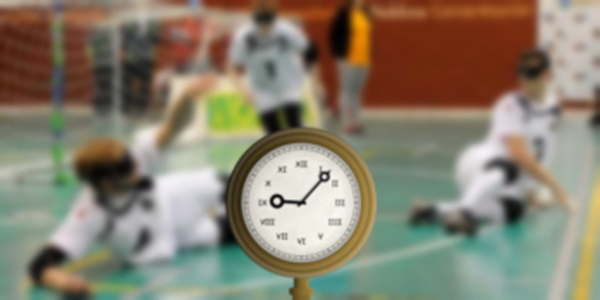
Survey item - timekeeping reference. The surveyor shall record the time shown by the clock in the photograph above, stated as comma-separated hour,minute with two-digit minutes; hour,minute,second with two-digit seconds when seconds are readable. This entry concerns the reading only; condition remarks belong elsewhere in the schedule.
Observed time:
9,07
